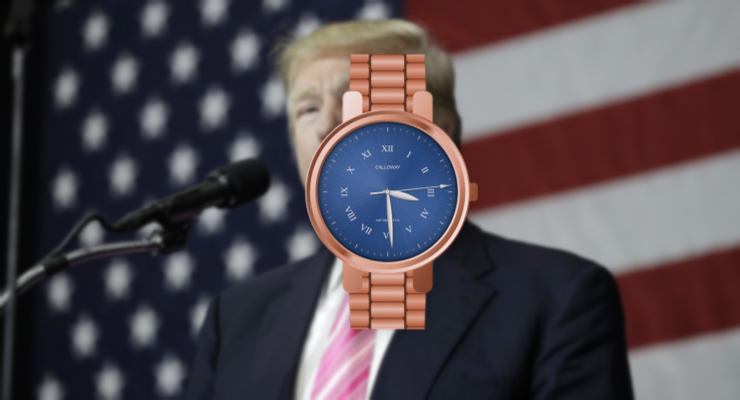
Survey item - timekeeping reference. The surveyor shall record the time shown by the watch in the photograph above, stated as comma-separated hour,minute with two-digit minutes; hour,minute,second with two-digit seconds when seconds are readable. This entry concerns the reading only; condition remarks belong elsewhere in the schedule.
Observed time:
3,29,14
